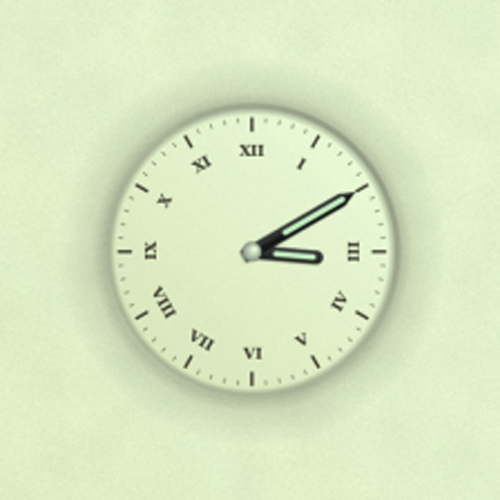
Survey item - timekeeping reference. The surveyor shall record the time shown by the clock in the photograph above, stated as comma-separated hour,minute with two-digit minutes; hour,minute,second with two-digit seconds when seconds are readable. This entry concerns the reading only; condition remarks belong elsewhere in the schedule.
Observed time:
3,10
